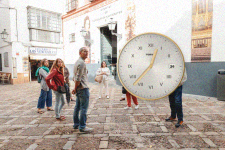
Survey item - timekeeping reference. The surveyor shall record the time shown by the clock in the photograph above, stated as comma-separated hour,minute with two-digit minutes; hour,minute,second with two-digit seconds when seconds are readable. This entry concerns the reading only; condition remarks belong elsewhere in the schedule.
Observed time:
12,37
